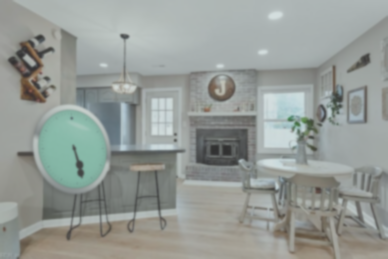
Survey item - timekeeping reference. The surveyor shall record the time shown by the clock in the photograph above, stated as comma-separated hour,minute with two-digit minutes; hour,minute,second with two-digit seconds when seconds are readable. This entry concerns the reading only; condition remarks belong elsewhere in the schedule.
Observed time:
5,28
